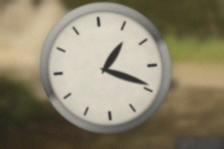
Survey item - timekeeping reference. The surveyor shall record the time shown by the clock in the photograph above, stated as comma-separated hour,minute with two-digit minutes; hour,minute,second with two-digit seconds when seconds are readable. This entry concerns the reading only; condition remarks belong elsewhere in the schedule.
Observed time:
1,19
